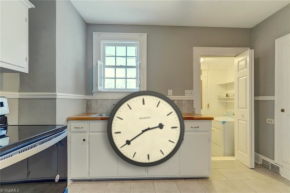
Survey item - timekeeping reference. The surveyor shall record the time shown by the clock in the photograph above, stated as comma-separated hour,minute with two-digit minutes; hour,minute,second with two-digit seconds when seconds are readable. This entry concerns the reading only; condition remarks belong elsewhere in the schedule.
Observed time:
2,40
